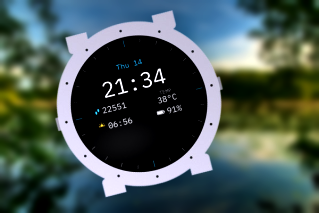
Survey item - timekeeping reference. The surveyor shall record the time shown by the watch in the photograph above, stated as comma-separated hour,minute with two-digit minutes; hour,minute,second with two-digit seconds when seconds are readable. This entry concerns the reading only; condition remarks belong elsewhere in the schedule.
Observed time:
21,34
